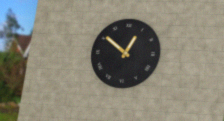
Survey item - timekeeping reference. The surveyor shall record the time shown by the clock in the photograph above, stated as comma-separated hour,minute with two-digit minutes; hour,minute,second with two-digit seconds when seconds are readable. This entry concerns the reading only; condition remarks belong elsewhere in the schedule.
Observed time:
12,51
